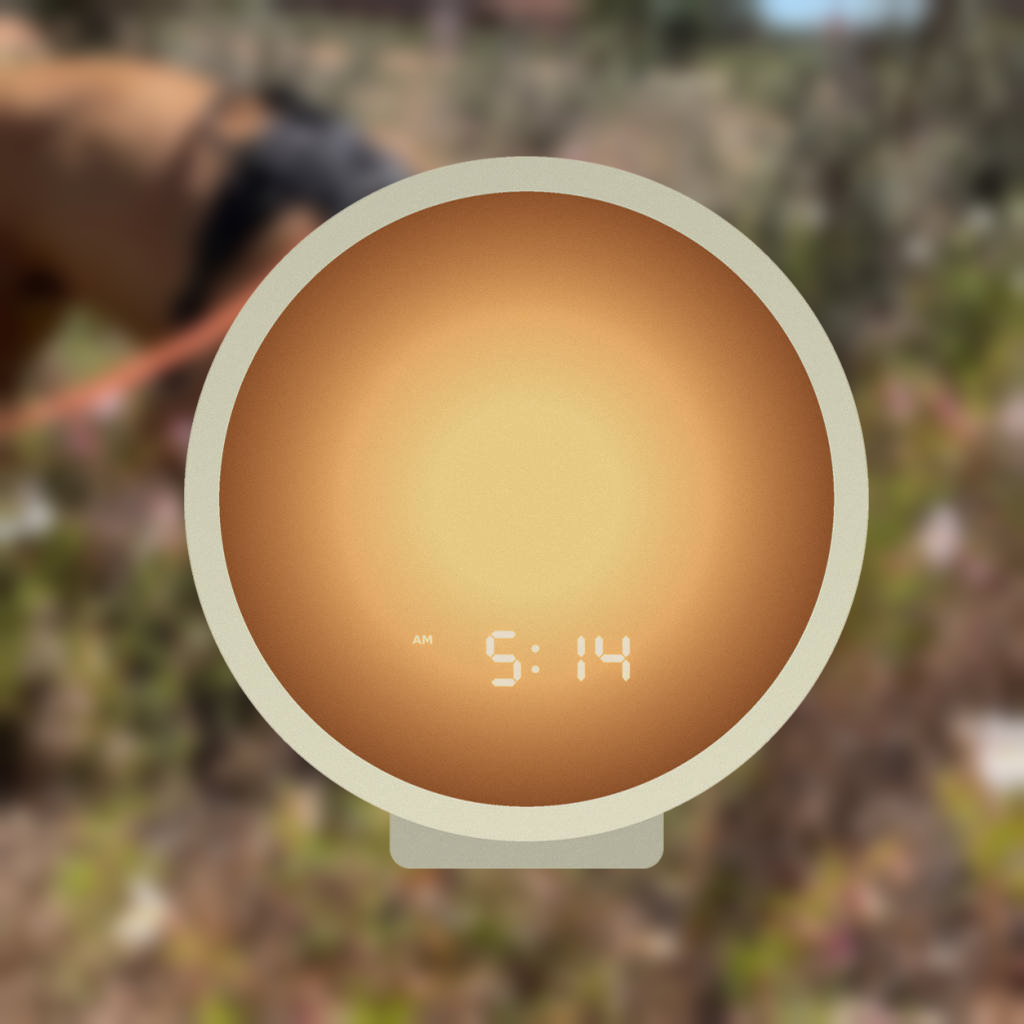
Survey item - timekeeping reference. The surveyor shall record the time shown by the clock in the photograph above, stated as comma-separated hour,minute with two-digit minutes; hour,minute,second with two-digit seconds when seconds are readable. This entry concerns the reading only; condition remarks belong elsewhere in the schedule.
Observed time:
5,14
